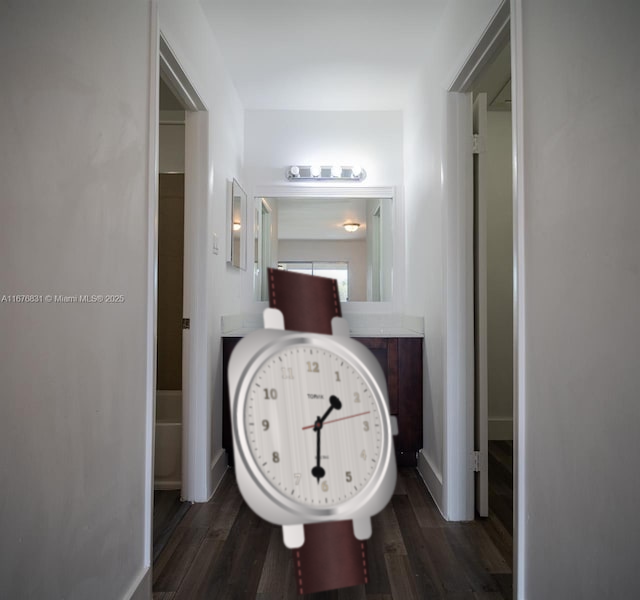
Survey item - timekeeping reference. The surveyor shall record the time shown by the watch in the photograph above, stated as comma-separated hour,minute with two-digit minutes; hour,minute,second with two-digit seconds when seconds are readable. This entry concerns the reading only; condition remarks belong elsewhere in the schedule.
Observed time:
1,31,13
